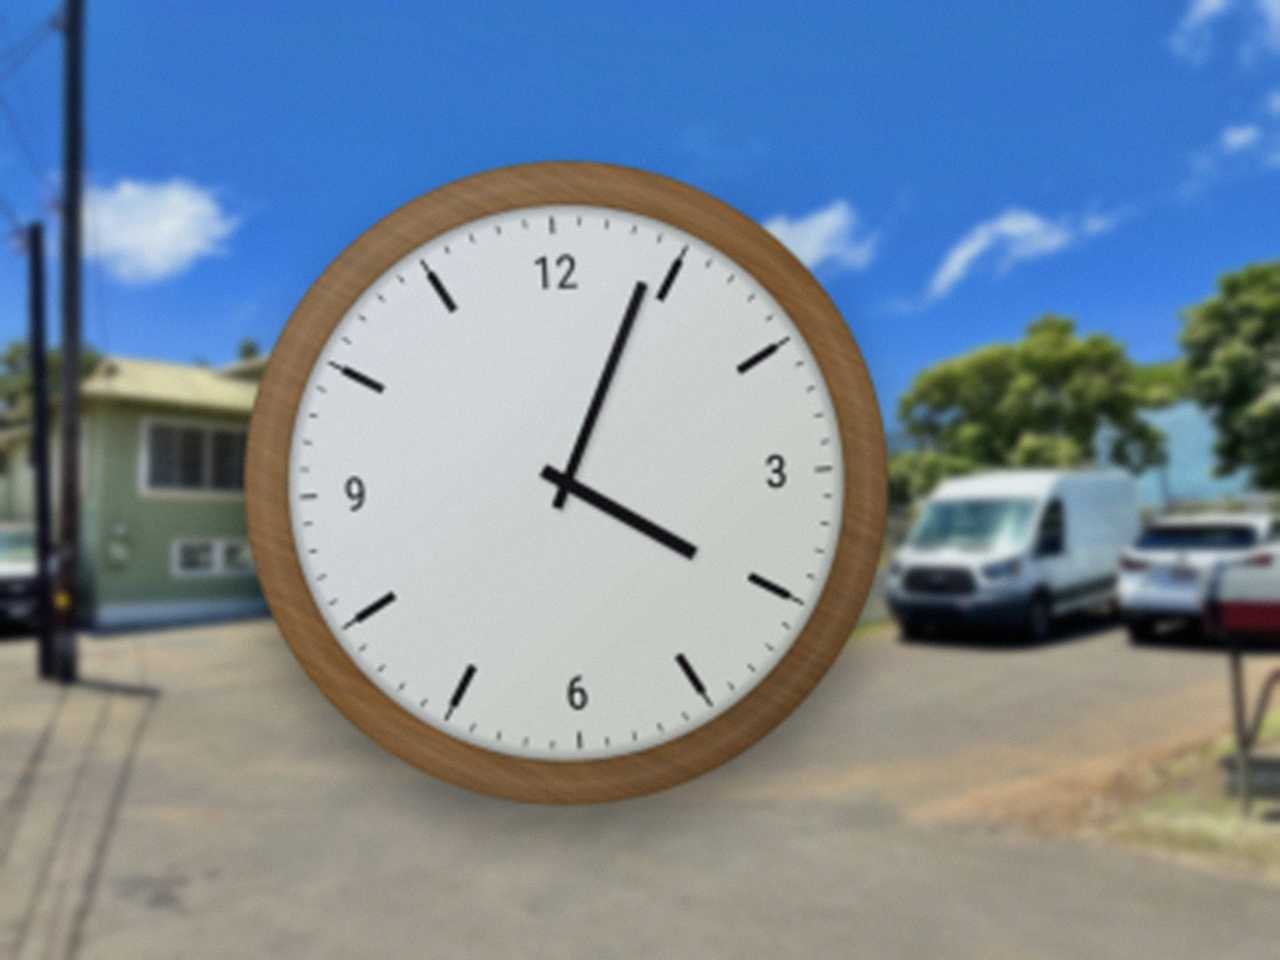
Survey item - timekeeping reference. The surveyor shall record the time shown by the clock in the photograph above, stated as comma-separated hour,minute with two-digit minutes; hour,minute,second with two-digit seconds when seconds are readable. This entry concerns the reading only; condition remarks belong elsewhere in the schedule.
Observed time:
4,04
